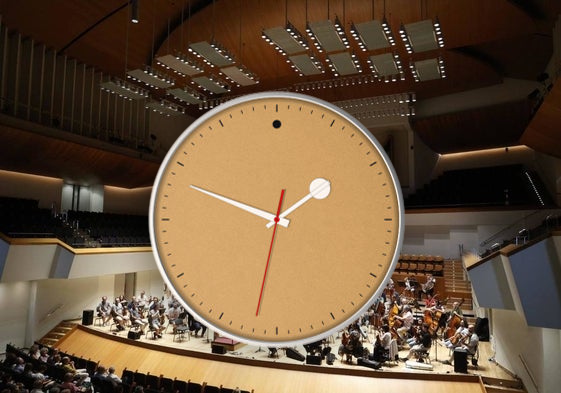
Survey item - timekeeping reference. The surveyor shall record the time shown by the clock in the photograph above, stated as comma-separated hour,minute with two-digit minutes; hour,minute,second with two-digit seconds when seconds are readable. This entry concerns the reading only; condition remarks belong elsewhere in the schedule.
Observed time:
1,48,32
